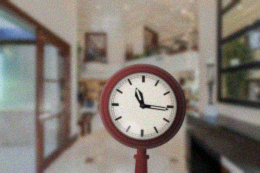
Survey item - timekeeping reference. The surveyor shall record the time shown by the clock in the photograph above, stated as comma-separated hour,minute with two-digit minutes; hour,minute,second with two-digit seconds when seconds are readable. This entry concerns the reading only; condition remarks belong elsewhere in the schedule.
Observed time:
11,16
